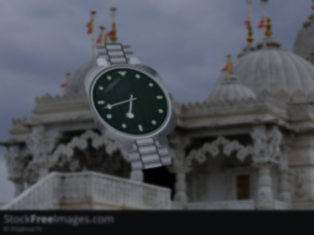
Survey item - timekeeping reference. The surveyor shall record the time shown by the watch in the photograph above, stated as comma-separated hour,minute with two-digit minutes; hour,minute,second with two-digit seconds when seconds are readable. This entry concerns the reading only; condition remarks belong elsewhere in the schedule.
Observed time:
6,43
